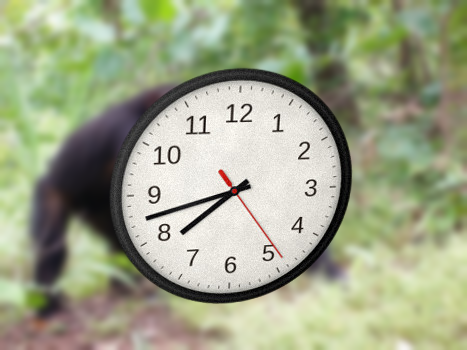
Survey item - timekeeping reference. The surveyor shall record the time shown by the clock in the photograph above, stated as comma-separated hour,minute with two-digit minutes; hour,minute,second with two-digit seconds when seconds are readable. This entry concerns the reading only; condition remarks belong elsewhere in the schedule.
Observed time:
7,42,24
